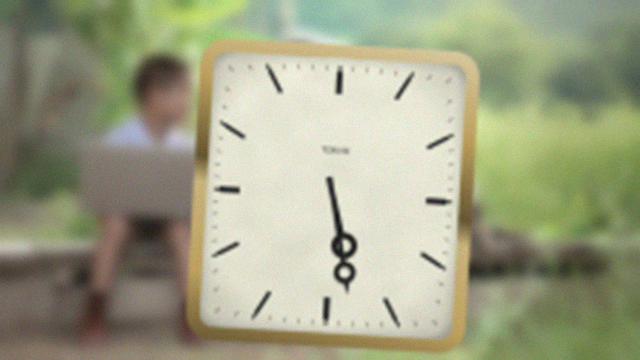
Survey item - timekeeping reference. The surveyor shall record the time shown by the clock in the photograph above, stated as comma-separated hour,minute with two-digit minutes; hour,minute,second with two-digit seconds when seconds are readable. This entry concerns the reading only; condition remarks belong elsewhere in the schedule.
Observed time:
5,28
